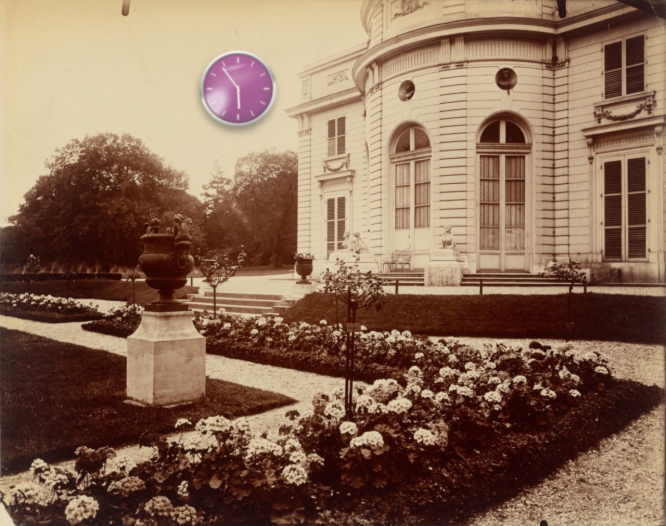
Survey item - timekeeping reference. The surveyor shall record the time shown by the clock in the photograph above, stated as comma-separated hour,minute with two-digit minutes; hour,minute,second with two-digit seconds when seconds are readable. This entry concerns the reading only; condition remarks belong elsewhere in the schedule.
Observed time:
5,54
